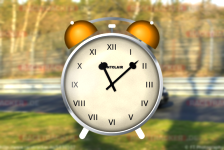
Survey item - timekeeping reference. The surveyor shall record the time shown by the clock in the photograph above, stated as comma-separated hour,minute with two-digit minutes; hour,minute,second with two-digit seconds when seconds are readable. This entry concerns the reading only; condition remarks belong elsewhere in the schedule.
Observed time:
11,08
